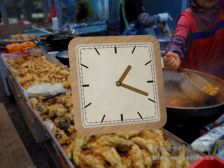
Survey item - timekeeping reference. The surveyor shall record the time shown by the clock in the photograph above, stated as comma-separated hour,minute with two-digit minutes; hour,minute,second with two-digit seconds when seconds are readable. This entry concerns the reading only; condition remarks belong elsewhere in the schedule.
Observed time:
1,19
